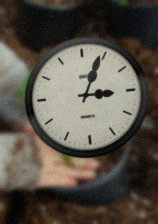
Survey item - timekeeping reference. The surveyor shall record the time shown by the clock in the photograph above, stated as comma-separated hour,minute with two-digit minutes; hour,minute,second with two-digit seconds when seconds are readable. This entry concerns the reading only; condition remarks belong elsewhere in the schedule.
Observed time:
3,04
